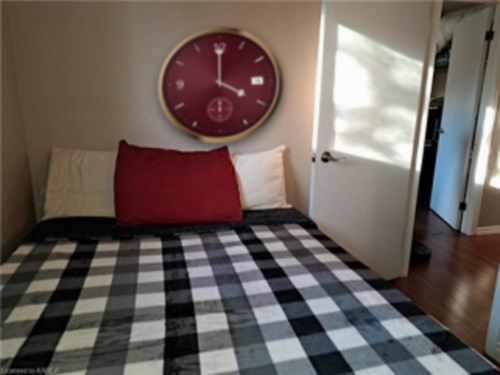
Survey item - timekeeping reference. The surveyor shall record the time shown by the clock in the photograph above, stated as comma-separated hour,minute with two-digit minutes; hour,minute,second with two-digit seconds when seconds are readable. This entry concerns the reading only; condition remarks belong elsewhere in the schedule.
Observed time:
4,00
